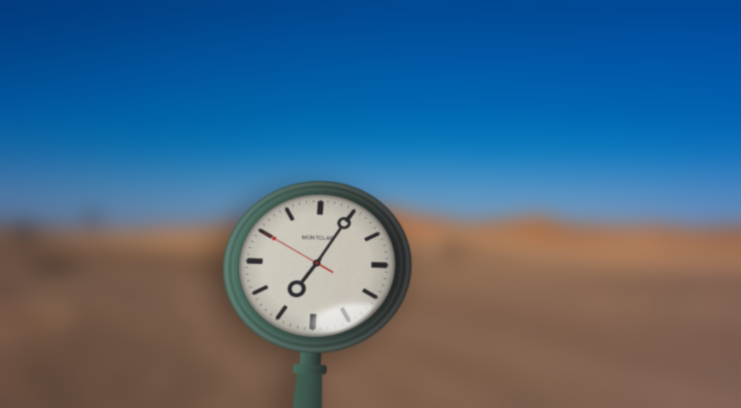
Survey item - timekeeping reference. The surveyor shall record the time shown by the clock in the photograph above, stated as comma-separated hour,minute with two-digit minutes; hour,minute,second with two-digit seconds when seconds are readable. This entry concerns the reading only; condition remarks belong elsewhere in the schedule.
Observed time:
7,04,50
